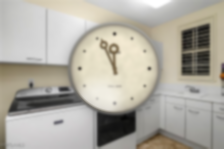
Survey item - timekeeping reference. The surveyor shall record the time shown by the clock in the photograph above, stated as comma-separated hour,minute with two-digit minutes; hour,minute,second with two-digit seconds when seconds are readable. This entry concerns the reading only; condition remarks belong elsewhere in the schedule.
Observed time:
11,56
